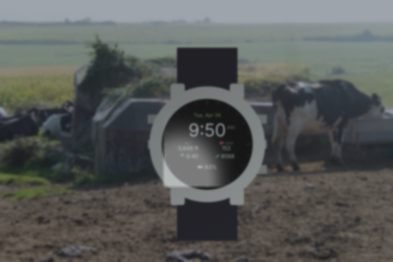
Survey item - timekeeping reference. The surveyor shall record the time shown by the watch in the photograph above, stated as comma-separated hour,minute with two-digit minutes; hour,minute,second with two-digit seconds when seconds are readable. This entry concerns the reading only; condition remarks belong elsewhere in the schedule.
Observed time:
9,50
